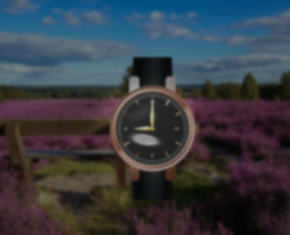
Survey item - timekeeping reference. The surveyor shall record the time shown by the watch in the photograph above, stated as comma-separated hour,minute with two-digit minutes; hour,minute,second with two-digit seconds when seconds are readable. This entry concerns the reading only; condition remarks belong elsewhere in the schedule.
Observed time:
9,00
